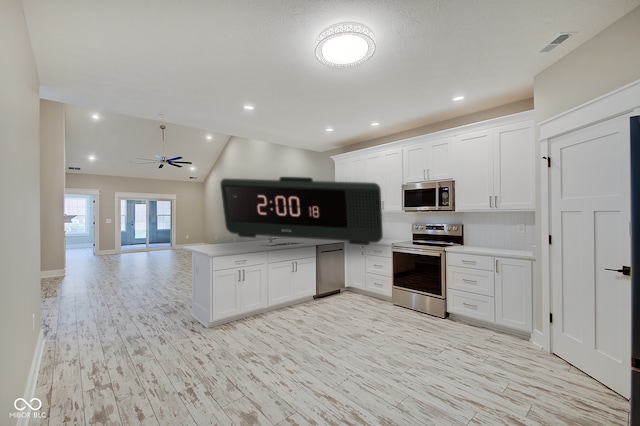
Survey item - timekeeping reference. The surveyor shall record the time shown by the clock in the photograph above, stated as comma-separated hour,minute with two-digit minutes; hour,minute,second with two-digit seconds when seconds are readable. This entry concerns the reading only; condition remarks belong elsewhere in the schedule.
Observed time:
2,00,18
